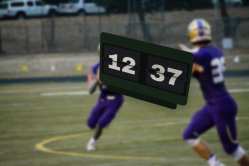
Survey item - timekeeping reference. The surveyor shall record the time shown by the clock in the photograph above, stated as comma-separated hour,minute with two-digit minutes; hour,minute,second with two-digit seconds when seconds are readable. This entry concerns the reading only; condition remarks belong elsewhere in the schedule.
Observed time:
12,37
